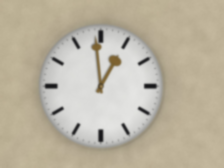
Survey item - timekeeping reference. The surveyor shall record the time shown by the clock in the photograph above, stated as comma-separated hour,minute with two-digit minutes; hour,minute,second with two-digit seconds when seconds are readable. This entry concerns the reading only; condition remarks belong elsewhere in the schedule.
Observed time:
12,59
